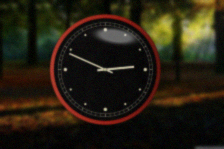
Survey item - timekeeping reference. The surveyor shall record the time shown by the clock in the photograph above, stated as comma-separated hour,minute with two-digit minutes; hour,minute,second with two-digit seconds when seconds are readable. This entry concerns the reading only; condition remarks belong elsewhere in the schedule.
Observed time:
2,49
